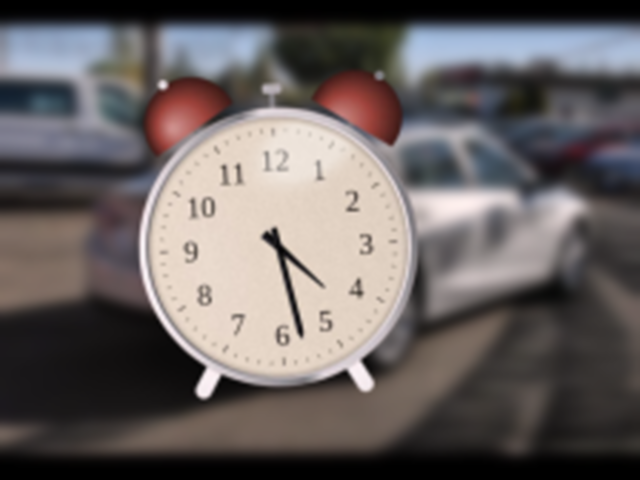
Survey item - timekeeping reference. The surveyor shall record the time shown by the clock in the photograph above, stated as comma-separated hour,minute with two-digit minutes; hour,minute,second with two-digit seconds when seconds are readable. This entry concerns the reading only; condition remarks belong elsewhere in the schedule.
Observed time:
4,28
